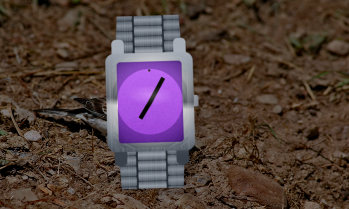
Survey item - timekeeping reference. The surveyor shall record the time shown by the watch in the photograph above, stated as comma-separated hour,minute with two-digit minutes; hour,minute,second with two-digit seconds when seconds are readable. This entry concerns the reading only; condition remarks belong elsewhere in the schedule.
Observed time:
7,05
